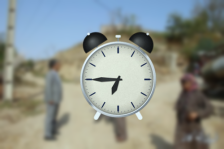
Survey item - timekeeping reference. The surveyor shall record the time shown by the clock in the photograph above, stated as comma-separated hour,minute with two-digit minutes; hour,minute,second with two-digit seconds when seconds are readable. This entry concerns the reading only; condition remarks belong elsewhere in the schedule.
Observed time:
6,45
